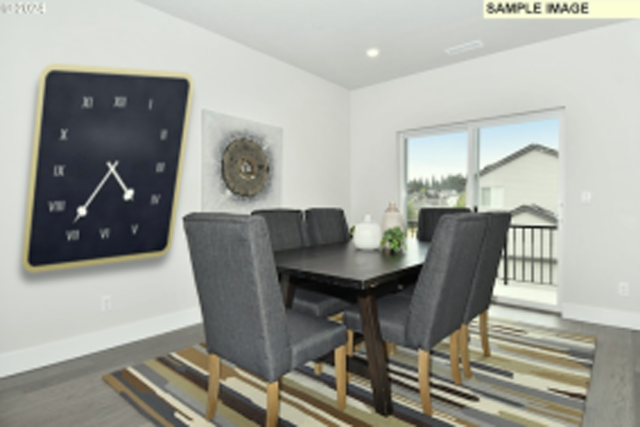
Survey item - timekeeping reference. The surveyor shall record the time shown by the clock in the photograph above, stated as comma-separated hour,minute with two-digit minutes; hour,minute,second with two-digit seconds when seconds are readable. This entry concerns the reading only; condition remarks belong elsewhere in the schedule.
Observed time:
4,36
